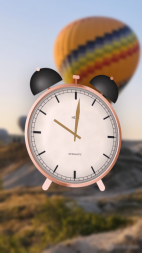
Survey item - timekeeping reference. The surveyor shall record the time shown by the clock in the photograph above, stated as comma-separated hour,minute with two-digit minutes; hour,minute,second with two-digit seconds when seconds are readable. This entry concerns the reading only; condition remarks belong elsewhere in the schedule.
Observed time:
10,01
